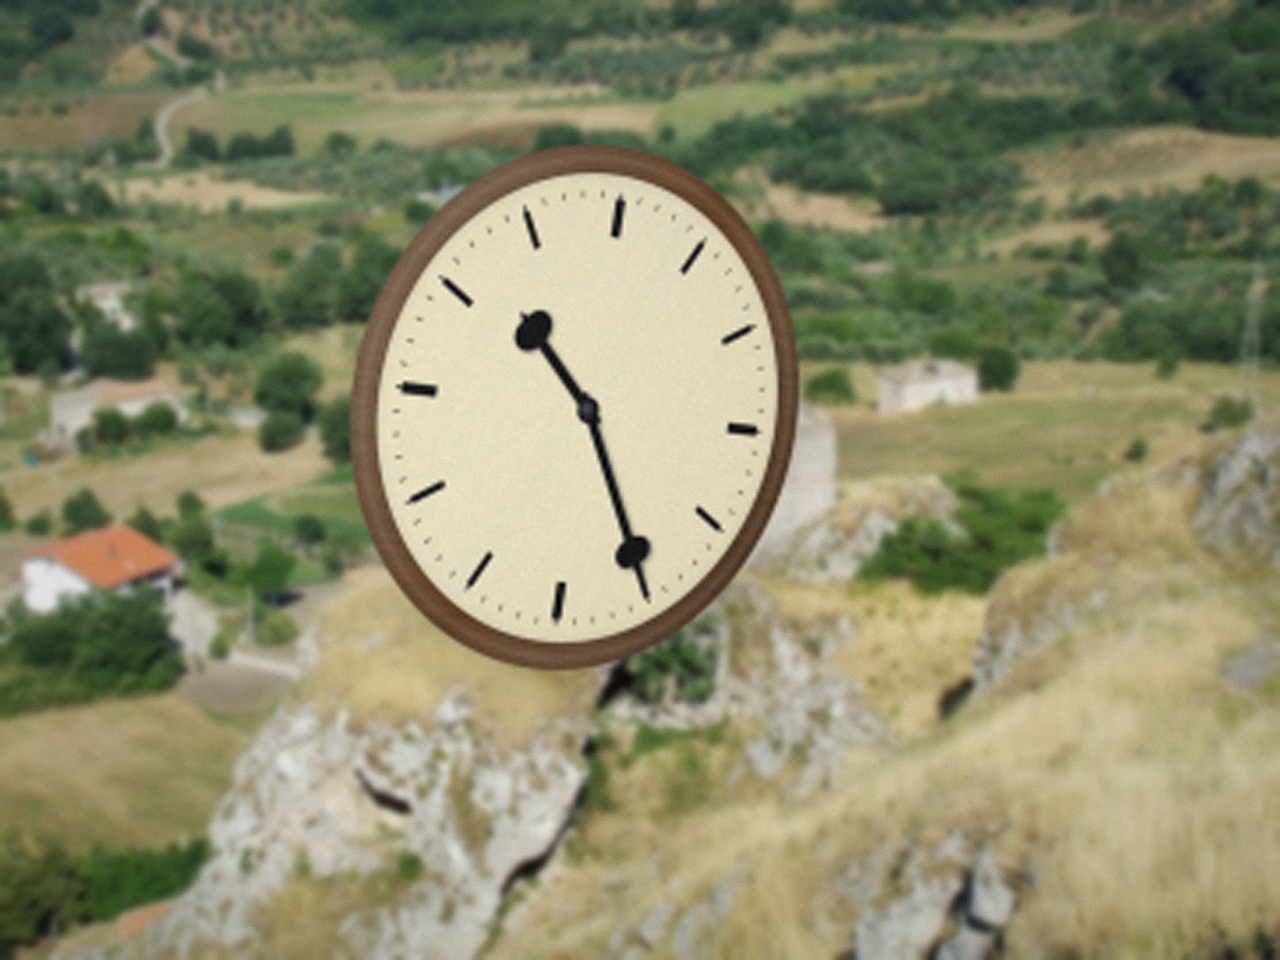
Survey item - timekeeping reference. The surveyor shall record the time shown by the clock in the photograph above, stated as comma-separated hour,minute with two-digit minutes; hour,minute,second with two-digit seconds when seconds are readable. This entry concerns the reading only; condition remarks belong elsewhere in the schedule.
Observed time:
10,25
